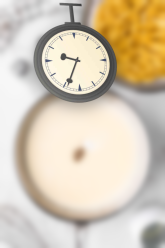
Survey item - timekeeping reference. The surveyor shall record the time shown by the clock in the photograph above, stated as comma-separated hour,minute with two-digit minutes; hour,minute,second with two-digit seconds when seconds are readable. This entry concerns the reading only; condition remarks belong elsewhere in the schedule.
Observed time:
9,34
